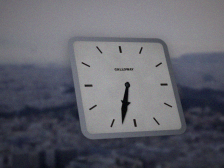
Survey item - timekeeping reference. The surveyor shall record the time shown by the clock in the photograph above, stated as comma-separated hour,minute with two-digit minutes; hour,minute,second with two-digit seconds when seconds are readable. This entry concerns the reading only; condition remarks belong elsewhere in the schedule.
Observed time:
6,33
